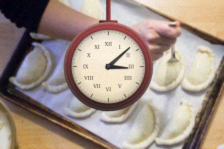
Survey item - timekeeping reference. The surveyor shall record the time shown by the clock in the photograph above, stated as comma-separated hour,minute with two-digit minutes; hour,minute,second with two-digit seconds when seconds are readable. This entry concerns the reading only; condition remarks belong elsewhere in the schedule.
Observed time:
3,08
